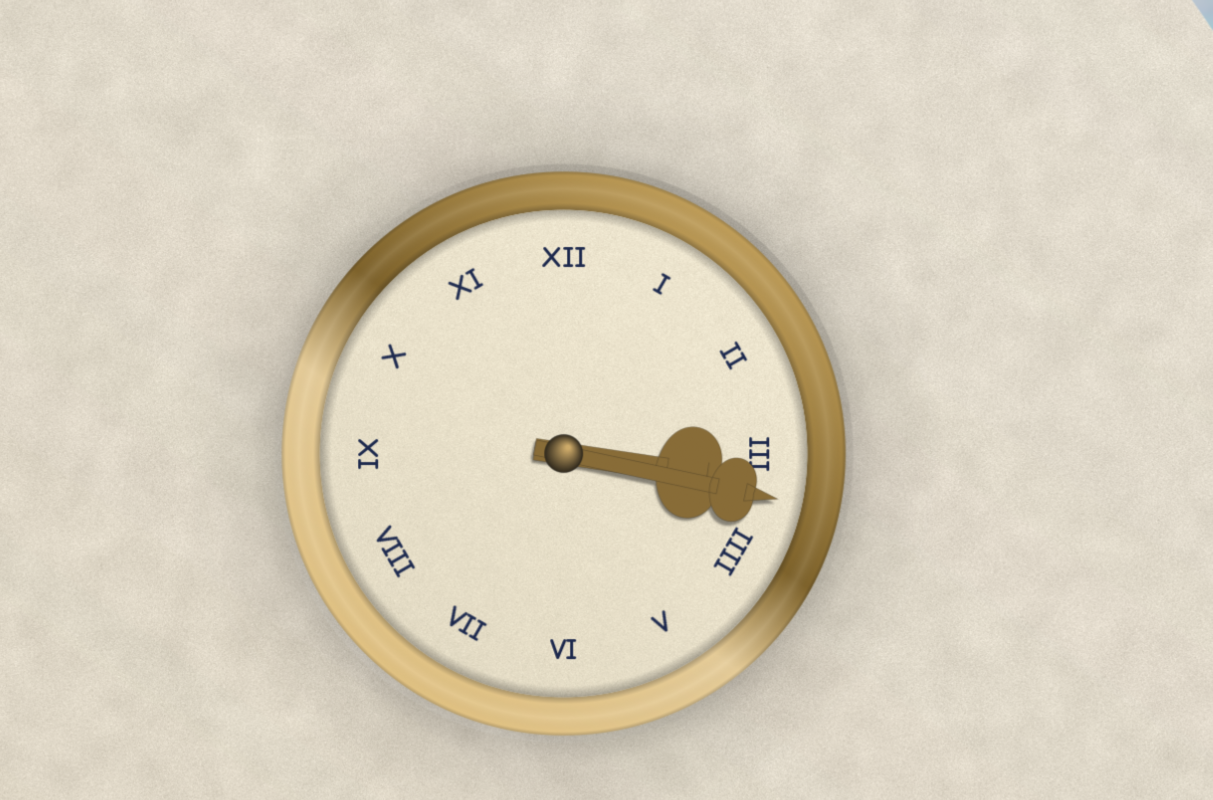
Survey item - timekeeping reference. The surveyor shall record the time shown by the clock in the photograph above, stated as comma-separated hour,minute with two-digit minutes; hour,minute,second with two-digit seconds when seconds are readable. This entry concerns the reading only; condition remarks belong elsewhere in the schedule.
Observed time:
3,17
